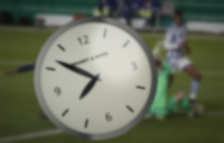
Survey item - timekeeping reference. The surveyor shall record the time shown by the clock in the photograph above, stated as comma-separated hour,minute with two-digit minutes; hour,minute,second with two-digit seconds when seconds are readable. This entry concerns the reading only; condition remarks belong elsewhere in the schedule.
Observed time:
7,52
